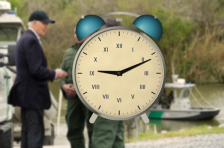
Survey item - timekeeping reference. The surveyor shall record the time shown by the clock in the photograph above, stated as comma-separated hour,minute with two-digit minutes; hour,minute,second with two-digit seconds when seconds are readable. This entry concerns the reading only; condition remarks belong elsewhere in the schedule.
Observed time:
9,11
